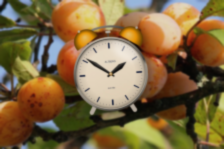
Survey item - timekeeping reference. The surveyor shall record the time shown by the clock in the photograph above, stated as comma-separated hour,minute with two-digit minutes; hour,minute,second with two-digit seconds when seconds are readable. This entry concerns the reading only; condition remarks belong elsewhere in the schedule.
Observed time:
1,51
